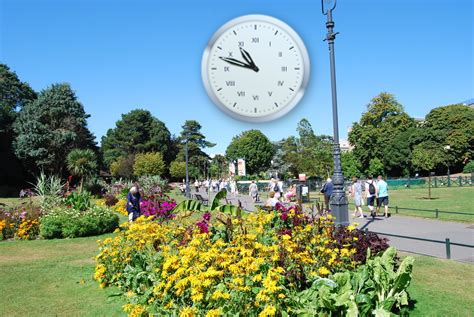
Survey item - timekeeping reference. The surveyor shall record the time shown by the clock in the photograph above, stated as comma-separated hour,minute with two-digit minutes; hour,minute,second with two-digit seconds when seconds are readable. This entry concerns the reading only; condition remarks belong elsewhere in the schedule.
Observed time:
10,48
